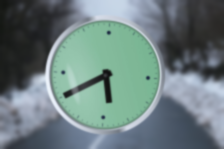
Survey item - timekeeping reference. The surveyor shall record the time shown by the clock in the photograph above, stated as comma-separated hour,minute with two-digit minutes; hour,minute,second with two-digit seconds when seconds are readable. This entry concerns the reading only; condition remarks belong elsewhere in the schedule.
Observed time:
5,40
